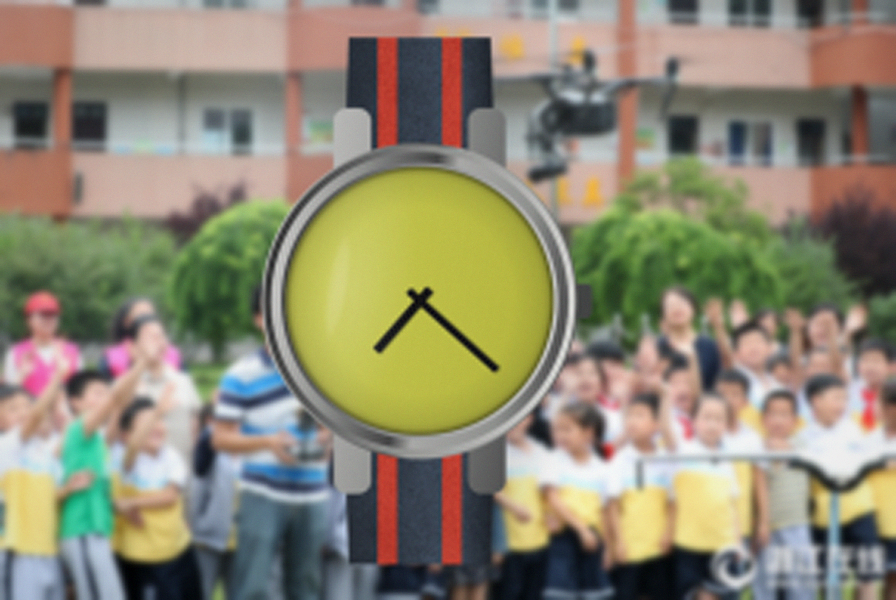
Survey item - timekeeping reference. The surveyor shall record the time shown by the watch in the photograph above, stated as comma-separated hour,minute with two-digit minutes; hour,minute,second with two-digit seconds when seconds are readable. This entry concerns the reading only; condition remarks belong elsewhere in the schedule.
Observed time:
7,22
